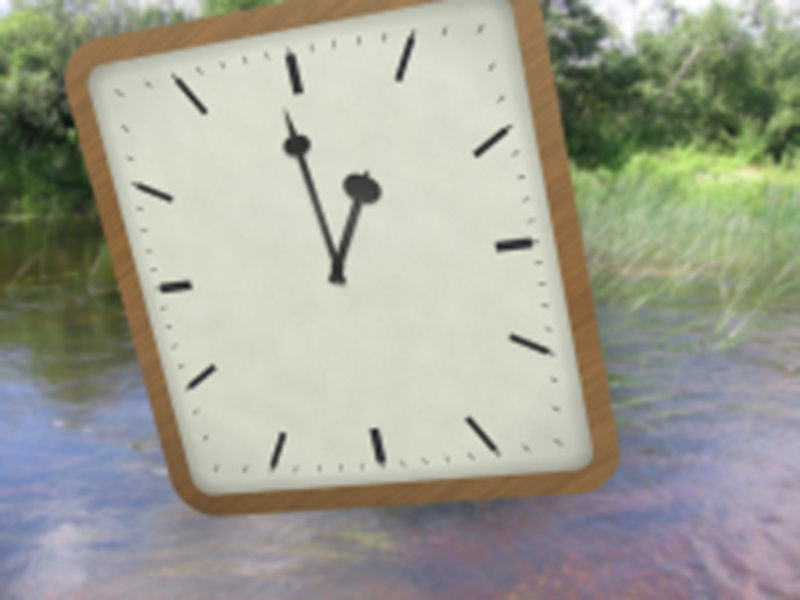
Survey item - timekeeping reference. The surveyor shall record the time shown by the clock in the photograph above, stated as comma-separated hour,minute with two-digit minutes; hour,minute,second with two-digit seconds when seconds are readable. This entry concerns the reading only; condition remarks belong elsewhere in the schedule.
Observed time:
12,59
